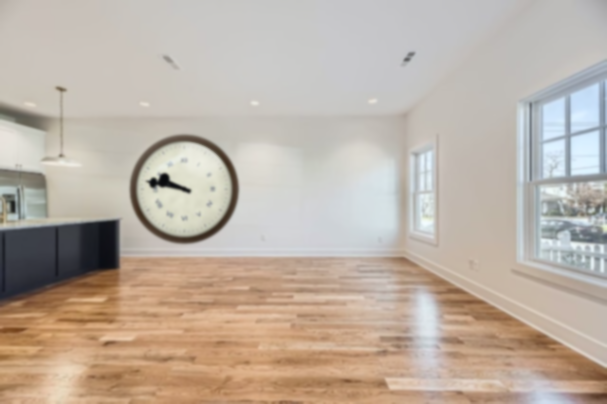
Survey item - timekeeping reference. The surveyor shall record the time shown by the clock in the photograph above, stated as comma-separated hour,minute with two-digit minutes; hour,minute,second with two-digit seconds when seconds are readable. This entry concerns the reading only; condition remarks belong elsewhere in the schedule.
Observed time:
9,47
